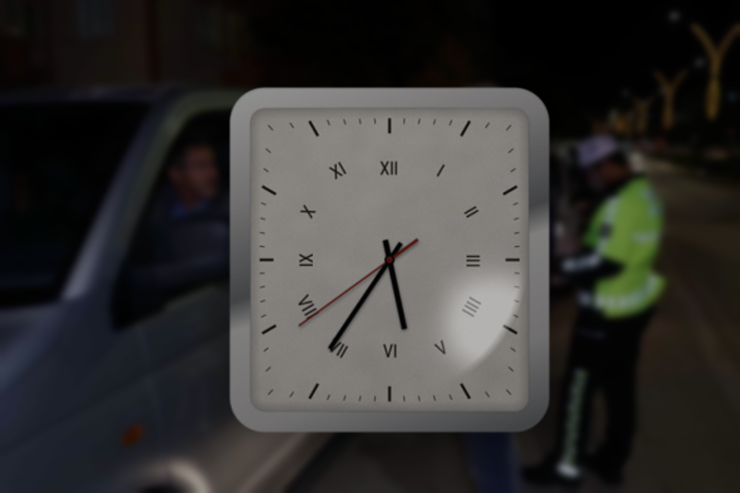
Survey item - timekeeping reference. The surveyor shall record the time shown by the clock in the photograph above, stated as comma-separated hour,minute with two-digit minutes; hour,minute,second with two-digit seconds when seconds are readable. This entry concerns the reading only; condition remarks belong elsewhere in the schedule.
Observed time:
5,35,39
